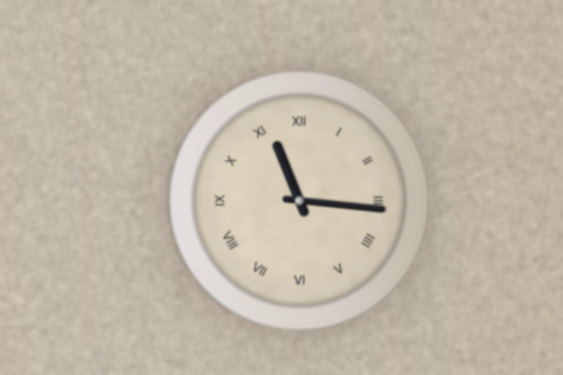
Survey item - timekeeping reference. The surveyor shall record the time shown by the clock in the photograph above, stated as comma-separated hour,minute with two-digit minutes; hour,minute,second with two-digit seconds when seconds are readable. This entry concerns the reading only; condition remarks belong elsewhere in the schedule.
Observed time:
11,16
